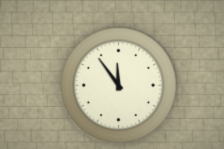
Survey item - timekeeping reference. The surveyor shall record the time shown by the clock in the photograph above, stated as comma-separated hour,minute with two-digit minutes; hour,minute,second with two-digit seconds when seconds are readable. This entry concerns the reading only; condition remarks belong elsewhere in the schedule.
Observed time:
11,54
